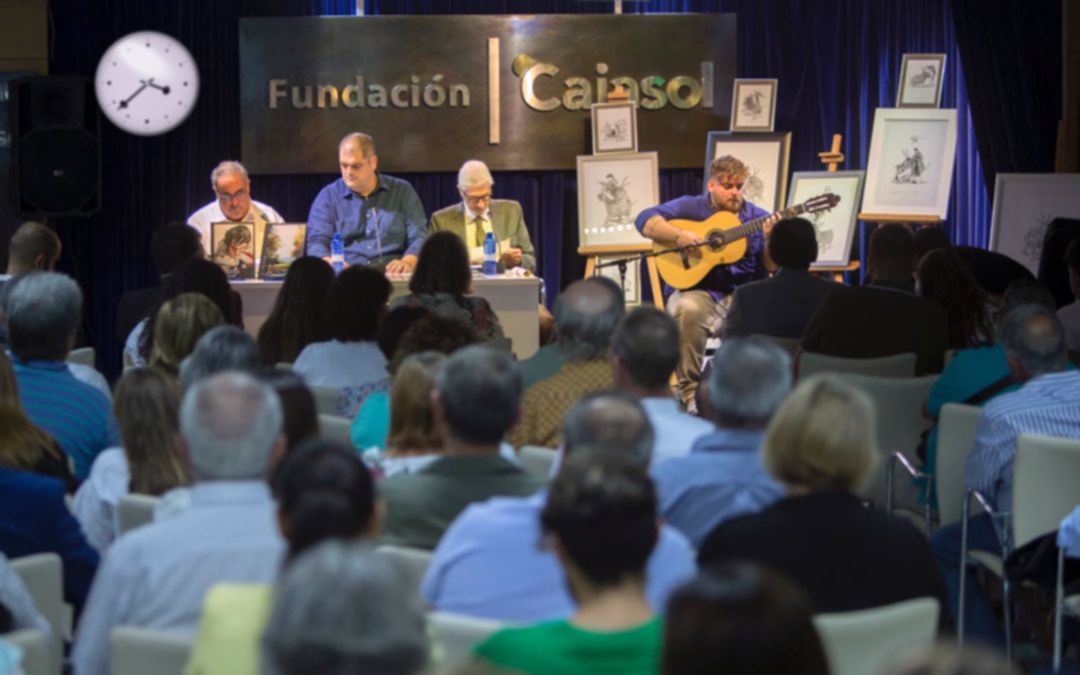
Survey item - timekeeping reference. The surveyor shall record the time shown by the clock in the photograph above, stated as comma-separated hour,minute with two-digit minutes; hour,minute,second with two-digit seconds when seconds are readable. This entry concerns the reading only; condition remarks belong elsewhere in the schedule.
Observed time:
3,38
